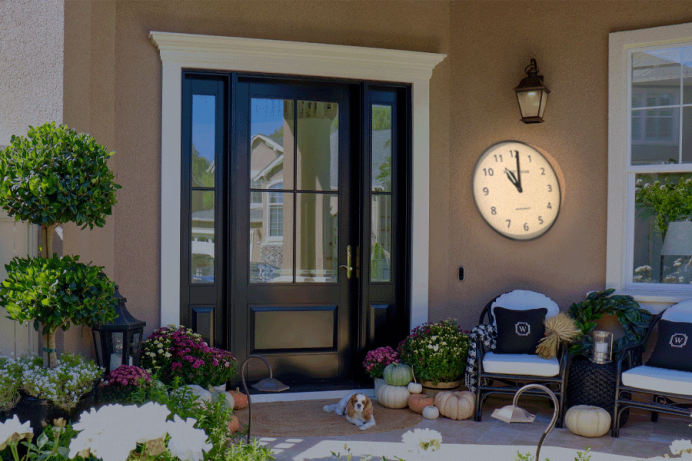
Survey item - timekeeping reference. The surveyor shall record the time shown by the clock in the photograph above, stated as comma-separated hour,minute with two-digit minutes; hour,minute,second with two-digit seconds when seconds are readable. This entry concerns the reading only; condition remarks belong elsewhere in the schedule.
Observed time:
11,01
